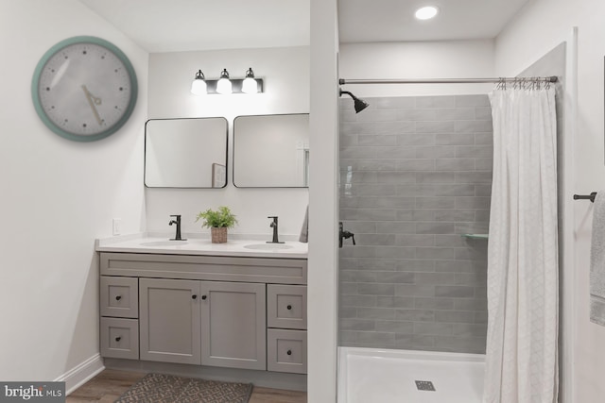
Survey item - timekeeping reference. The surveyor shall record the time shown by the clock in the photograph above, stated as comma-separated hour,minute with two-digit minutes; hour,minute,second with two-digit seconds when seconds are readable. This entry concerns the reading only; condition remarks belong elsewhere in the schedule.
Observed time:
4,26
